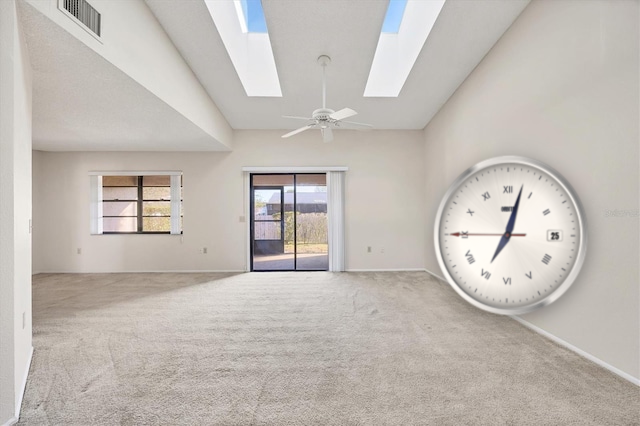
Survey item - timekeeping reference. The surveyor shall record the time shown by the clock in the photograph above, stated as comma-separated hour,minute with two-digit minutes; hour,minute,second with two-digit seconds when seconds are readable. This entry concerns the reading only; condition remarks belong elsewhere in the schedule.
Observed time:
7,02,45
